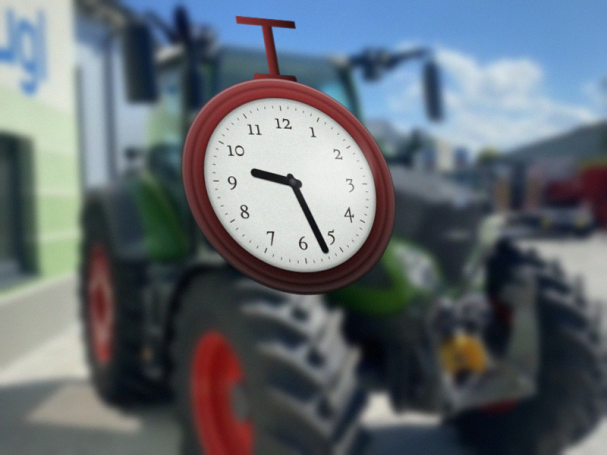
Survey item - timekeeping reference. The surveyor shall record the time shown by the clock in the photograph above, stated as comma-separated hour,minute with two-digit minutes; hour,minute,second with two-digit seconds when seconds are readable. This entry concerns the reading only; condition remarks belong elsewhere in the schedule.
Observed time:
9,27
